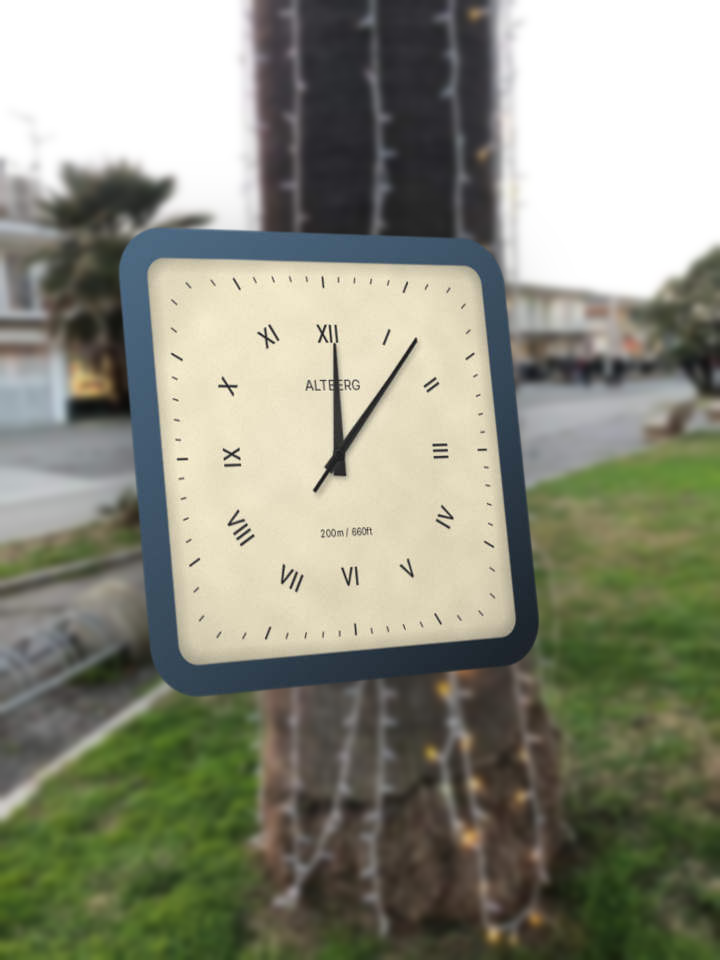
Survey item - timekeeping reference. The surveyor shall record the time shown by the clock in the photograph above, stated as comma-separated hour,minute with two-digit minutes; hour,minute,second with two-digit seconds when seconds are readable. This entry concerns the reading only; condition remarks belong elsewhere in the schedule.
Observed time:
12,07,07
